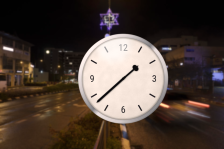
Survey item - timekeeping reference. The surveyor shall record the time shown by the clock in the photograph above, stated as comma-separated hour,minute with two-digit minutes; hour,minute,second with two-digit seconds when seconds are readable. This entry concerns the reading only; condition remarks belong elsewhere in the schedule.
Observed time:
1,38
